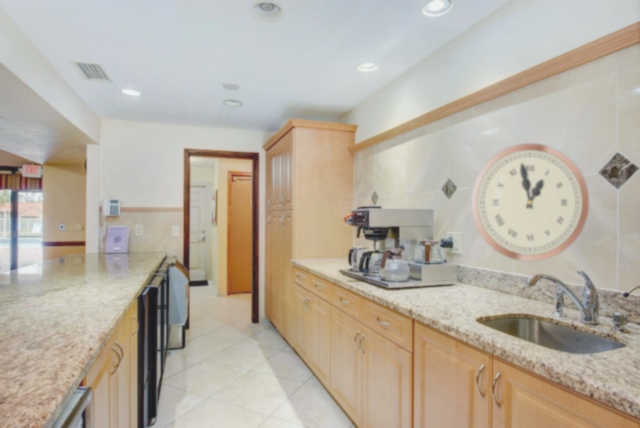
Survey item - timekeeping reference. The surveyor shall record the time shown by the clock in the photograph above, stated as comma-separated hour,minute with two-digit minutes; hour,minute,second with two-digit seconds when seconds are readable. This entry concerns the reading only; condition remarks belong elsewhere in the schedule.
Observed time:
12,58
